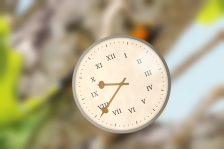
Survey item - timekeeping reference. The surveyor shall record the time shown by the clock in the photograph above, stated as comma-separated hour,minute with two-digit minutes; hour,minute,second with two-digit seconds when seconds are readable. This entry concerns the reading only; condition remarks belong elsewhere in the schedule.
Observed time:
9,39
